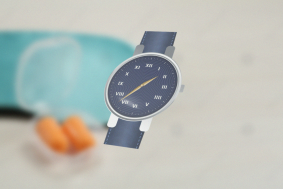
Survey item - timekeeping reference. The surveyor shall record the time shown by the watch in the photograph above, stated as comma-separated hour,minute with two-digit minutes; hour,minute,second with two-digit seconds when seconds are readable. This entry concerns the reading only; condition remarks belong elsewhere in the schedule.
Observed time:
1,37
